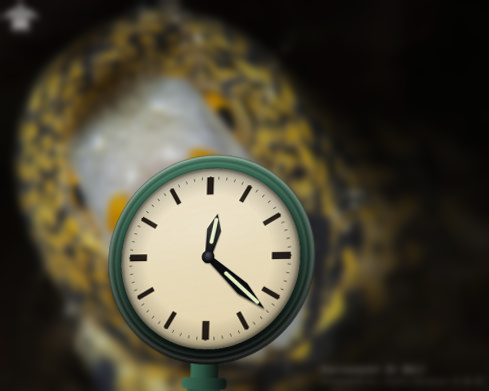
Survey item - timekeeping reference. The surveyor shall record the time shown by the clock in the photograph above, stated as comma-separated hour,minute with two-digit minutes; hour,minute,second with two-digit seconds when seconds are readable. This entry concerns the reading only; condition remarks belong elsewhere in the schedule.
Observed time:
12,22
